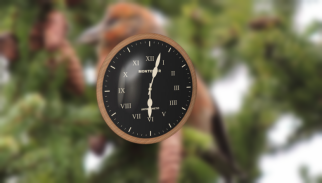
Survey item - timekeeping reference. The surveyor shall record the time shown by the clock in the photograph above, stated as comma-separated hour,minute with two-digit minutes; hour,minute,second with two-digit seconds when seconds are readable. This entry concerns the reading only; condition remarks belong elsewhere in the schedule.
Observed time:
6,03
